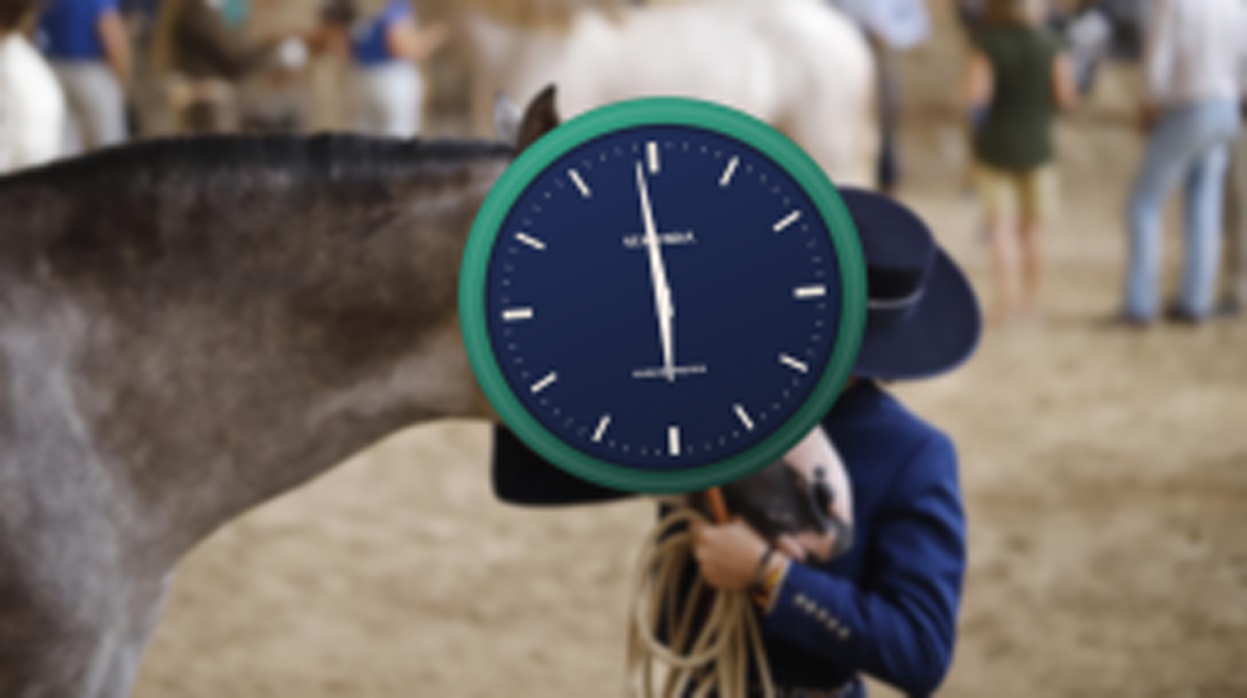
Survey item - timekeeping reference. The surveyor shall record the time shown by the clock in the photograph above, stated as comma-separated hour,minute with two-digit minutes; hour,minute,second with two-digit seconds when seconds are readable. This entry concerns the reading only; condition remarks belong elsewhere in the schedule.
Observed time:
5,59
